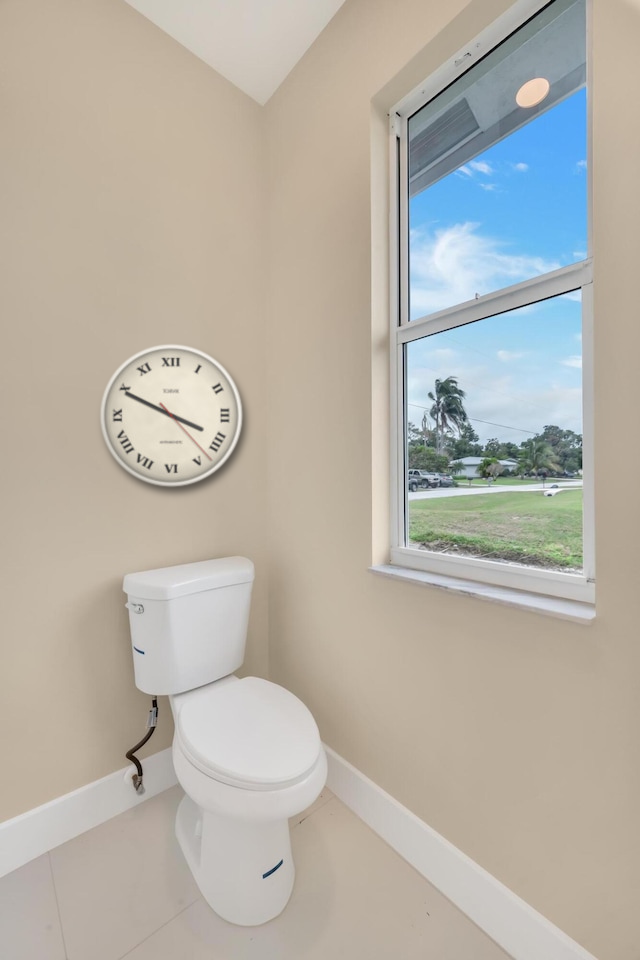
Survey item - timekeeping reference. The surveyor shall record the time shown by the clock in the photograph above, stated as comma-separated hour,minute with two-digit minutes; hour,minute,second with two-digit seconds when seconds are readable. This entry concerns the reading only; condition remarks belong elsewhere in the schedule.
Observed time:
3,49,23
